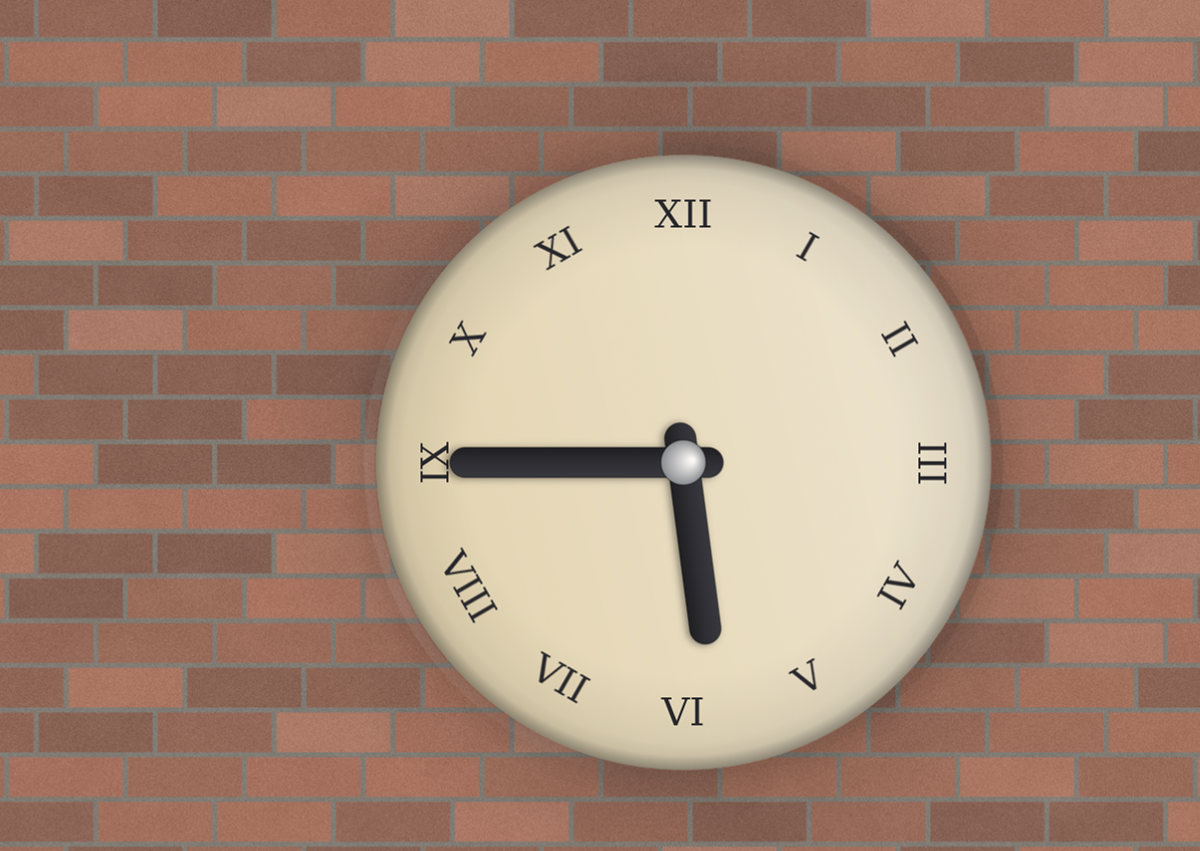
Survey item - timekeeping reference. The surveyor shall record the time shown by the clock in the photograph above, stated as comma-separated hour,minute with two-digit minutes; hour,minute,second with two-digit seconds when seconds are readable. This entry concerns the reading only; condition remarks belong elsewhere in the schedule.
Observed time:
5,45
